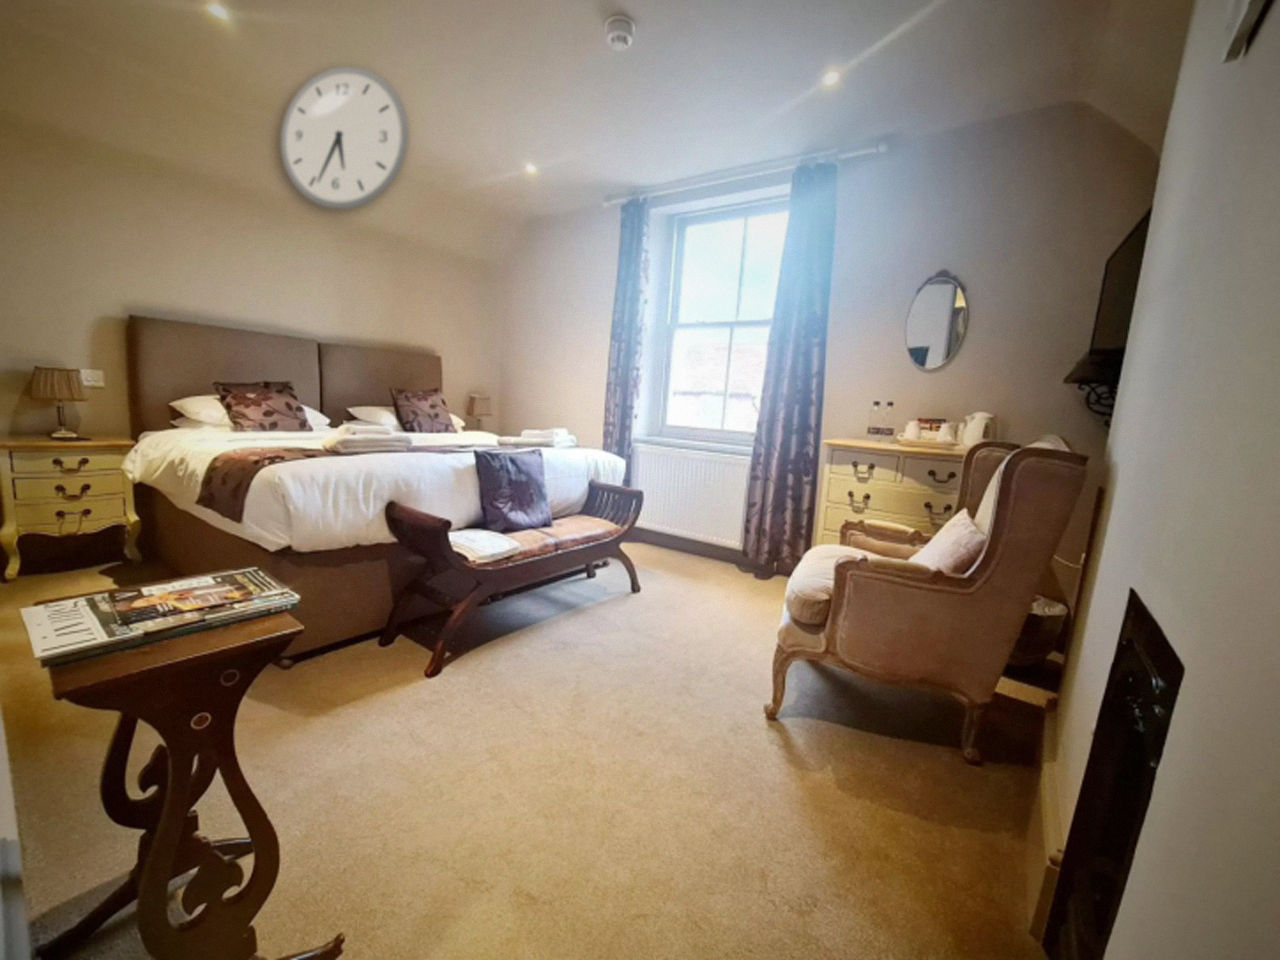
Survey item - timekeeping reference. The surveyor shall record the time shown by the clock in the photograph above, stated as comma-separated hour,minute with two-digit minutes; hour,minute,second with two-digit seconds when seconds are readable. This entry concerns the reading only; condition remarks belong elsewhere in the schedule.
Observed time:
5,34
